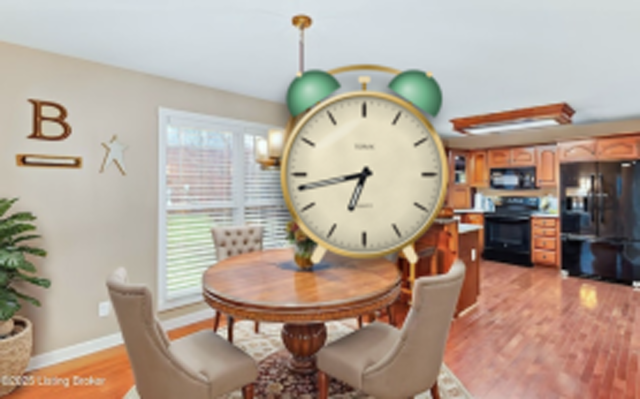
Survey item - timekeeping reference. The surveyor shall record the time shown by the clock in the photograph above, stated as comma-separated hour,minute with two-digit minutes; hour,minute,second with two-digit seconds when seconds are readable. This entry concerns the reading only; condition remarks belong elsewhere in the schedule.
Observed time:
6,43
